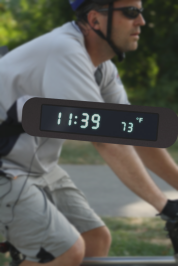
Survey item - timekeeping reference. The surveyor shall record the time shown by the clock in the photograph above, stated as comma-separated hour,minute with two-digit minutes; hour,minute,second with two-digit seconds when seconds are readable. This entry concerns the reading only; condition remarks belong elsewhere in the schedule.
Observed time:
11,39
